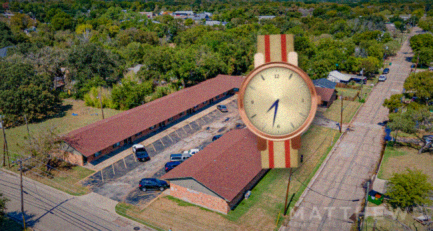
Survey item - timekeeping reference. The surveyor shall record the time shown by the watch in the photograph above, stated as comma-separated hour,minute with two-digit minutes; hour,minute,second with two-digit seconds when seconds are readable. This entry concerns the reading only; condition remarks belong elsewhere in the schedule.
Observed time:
7,32
